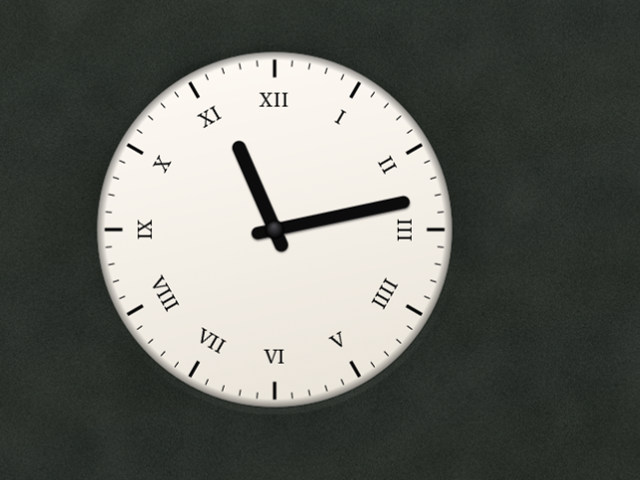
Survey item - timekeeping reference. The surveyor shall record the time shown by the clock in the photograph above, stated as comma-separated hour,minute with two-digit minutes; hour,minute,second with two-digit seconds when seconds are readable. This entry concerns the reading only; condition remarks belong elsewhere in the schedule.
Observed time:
11,13
